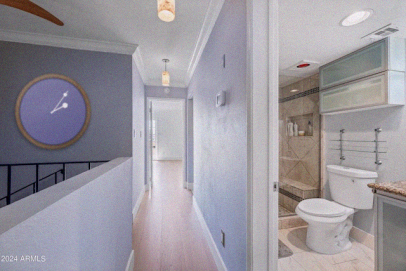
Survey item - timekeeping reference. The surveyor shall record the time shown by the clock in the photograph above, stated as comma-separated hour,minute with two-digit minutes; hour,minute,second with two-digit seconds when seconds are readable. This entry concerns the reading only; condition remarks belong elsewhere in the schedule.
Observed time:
2,06
